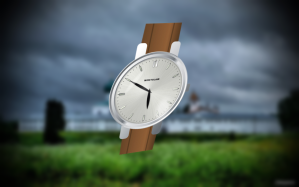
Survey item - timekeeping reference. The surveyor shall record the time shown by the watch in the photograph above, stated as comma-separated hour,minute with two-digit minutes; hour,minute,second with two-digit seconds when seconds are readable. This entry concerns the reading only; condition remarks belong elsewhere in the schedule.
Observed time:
5,50
